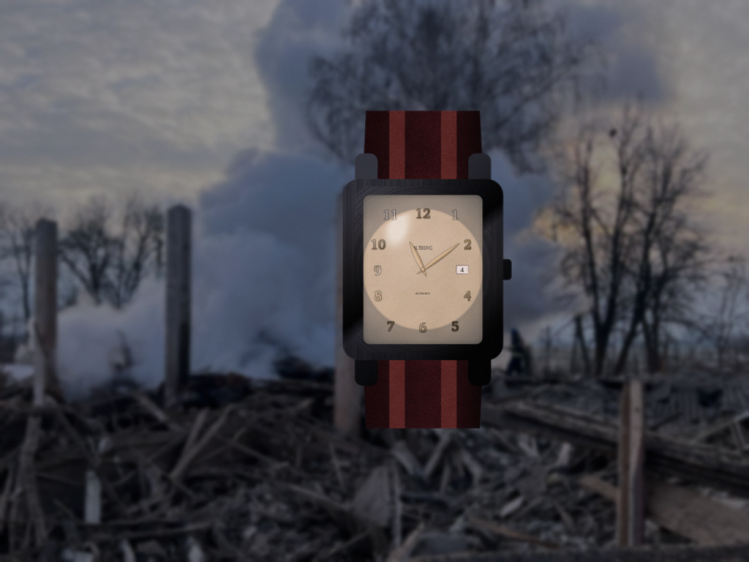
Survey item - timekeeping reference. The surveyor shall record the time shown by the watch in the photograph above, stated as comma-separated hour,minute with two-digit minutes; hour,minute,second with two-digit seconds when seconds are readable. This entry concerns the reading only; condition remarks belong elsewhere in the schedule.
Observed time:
11,09
